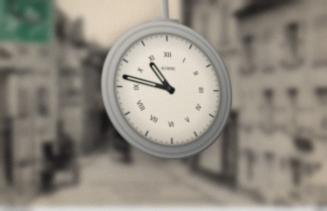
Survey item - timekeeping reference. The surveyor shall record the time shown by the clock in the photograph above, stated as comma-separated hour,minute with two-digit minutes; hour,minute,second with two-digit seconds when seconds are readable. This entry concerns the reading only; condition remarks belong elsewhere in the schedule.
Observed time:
10,47
